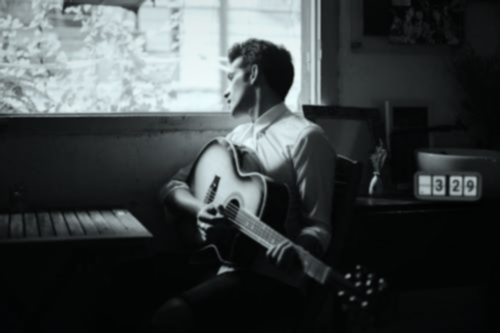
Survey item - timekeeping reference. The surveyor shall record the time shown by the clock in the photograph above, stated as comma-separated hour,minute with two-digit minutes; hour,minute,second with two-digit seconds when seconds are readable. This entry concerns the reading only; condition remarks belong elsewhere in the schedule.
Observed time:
3,29
